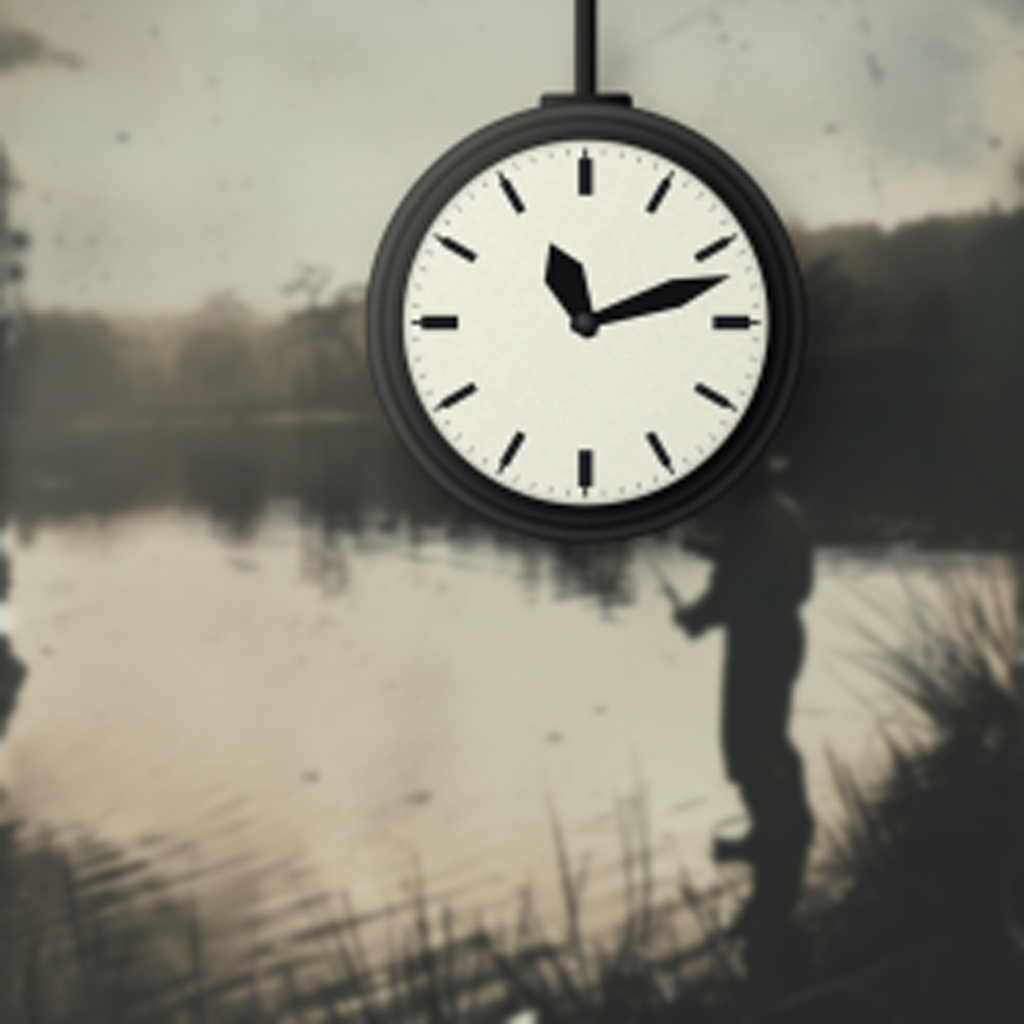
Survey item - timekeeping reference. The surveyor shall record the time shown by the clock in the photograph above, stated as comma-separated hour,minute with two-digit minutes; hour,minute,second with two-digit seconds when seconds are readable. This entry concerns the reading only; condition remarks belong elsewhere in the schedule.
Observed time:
11,12
